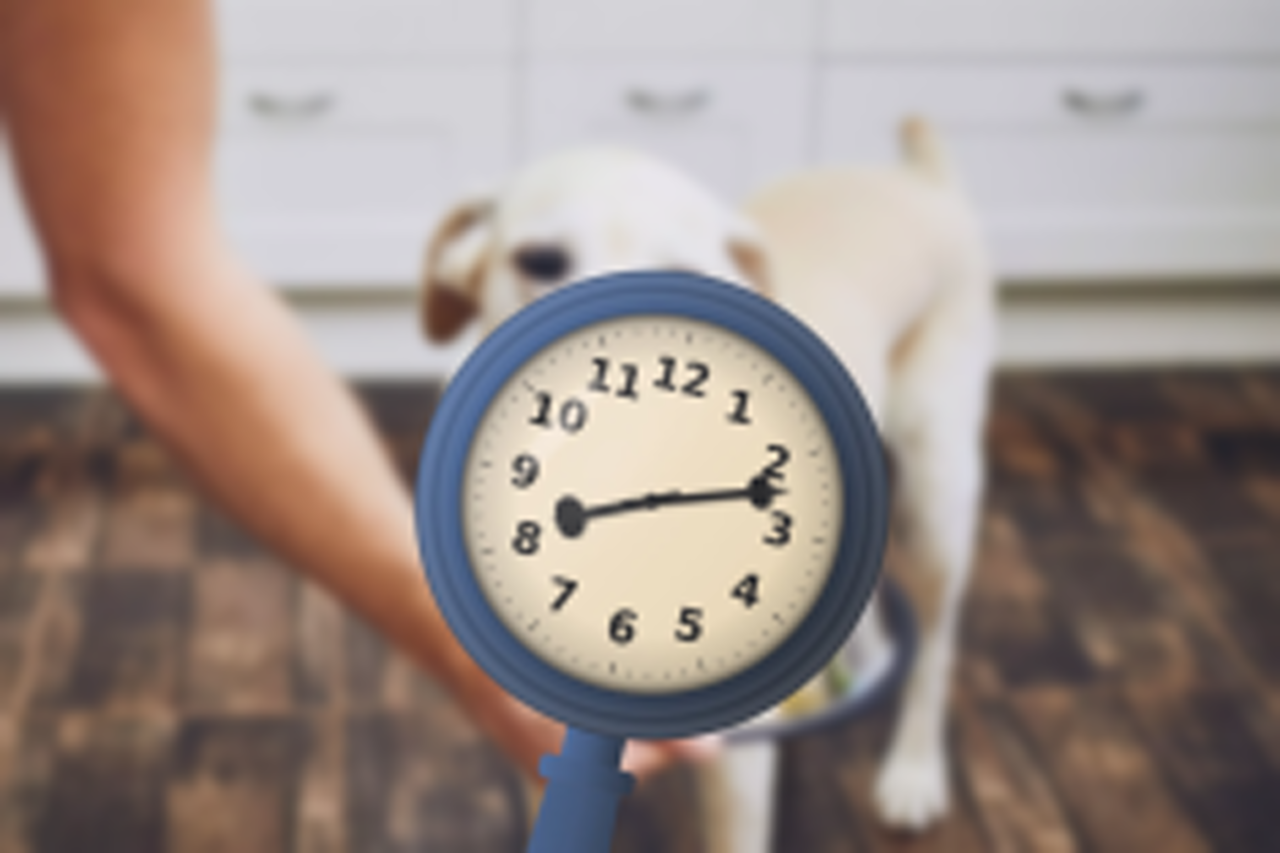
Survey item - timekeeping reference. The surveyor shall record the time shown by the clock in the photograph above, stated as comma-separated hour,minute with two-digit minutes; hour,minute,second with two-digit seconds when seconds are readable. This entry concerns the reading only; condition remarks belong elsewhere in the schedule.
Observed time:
8,12
